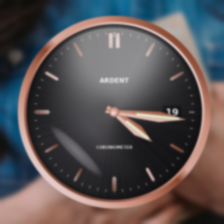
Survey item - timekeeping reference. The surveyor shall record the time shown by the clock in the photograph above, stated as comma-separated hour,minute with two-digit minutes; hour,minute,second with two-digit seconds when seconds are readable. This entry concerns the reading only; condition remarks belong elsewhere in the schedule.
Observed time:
4,16
